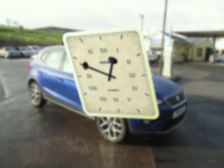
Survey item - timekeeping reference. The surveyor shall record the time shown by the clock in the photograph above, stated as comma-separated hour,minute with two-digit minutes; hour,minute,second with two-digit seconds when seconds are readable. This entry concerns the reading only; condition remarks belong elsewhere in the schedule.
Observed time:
12,49
